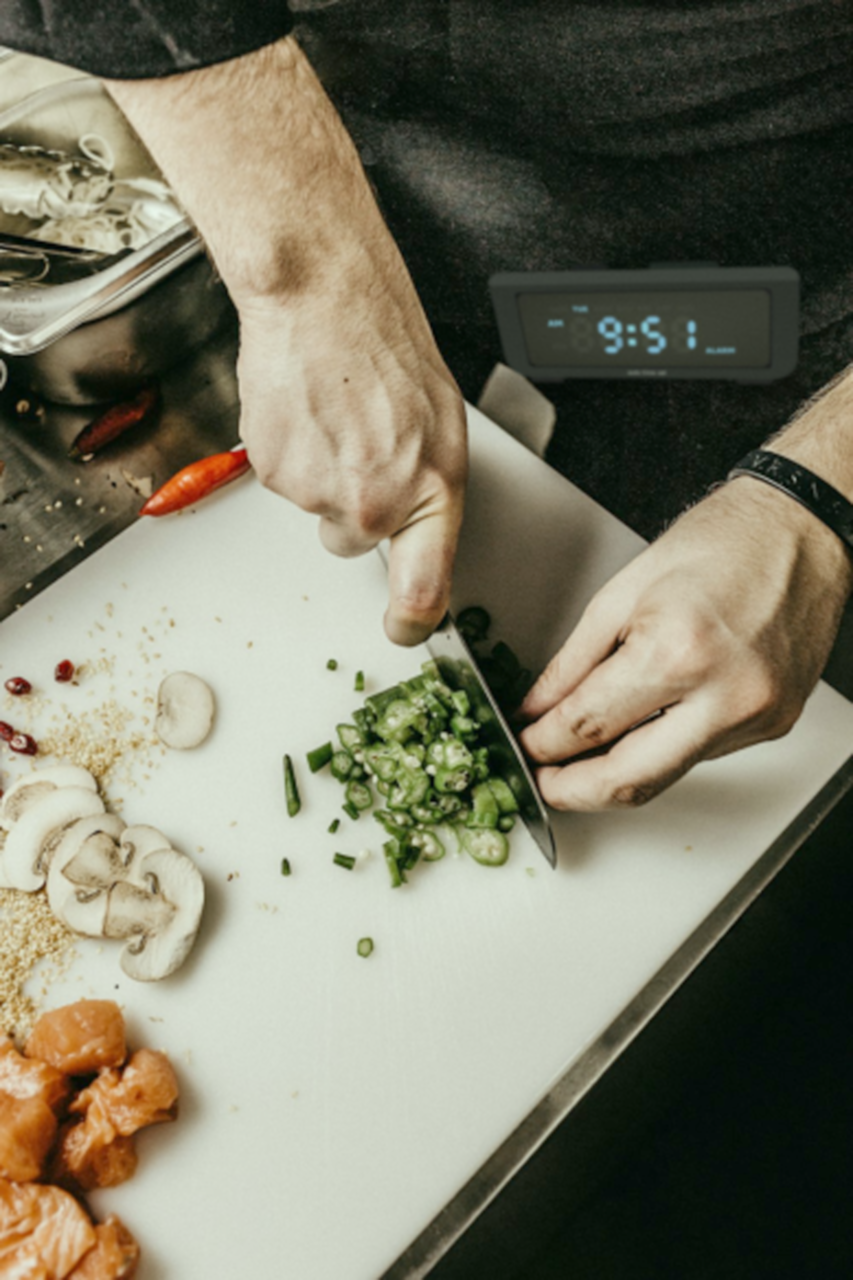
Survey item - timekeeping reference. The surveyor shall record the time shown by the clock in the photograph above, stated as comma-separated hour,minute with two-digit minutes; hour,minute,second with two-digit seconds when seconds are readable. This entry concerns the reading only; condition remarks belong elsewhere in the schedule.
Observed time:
9,51
